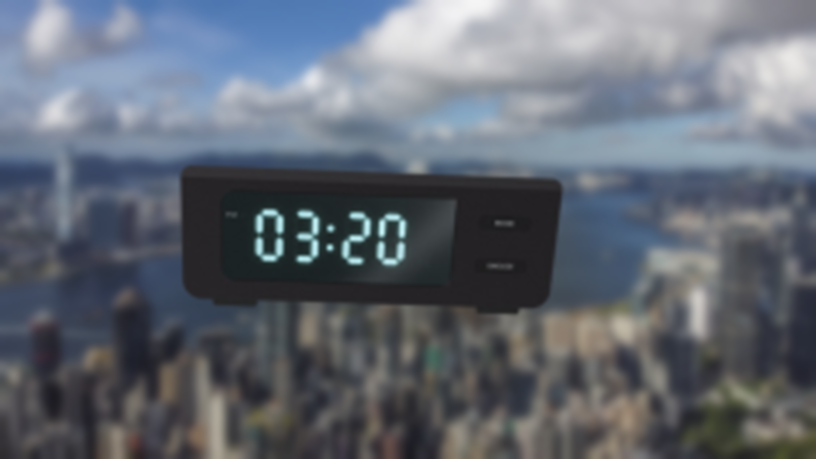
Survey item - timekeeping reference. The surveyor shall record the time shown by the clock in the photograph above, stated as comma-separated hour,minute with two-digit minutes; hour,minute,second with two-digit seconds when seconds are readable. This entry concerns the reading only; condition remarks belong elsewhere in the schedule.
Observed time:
3,20
